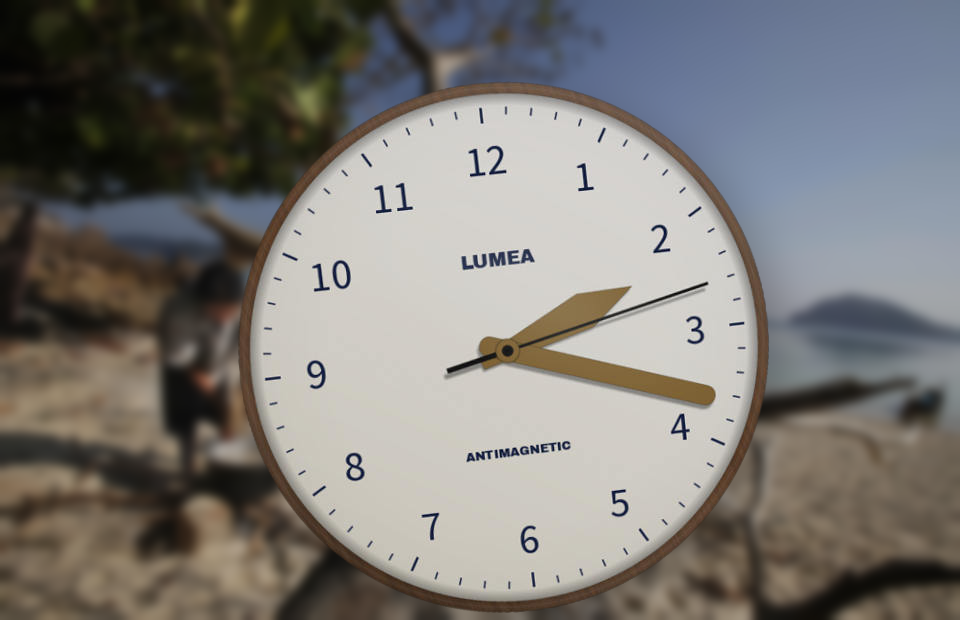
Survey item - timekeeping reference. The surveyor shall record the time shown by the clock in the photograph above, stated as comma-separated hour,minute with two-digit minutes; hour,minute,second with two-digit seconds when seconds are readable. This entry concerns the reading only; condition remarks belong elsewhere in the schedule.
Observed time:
2,18,13
